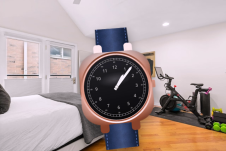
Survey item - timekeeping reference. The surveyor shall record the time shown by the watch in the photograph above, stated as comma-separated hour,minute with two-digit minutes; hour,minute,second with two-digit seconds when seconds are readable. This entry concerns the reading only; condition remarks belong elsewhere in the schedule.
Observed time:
1,07
